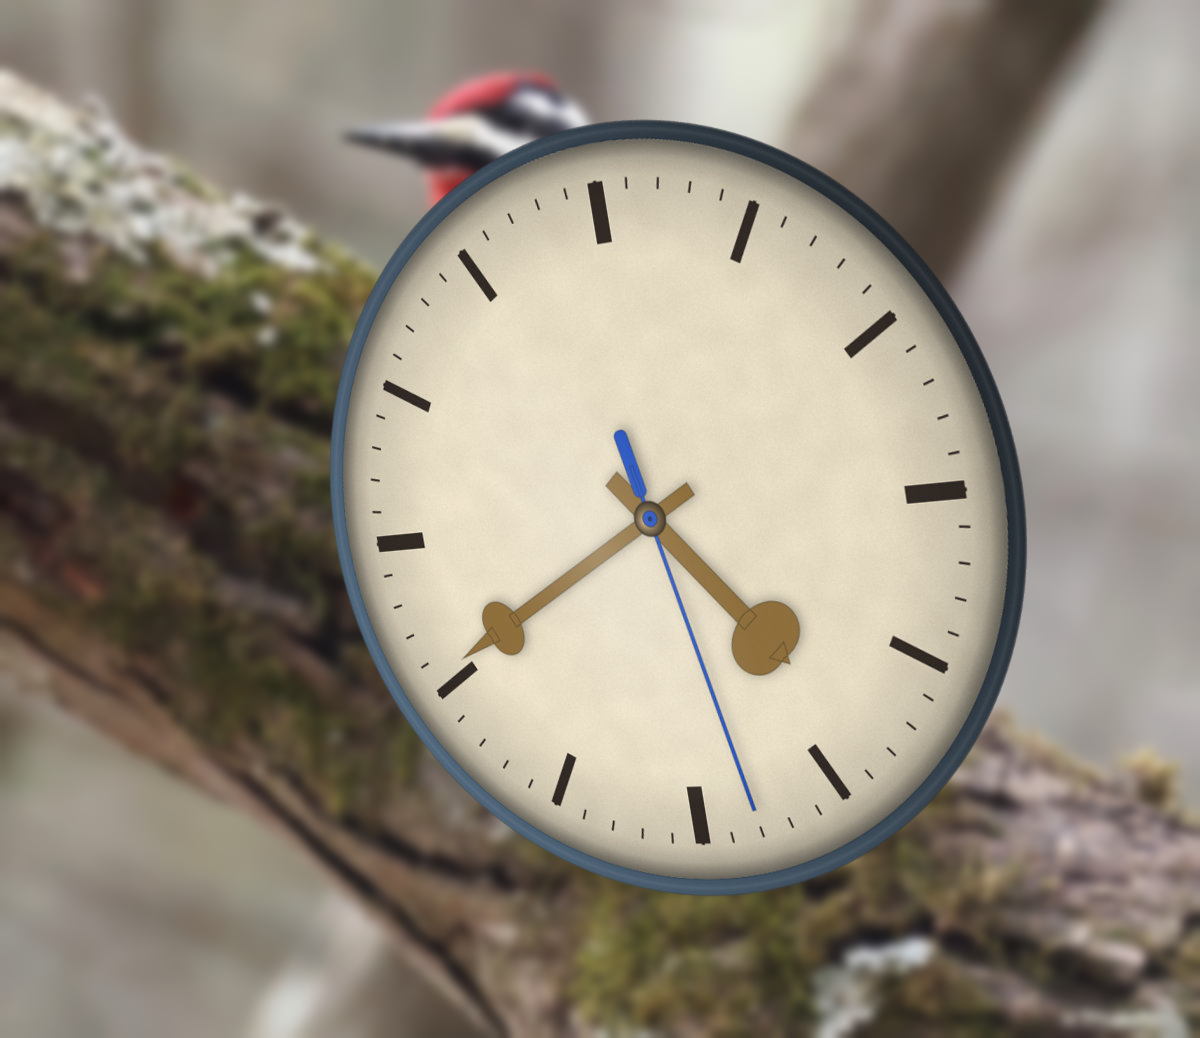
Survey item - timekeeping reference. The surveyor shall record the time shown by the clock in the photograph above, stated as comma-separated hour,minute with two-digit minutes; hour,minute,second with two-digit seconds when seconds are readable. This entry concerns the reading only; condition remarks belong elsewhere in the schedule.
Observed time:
4,40,28
